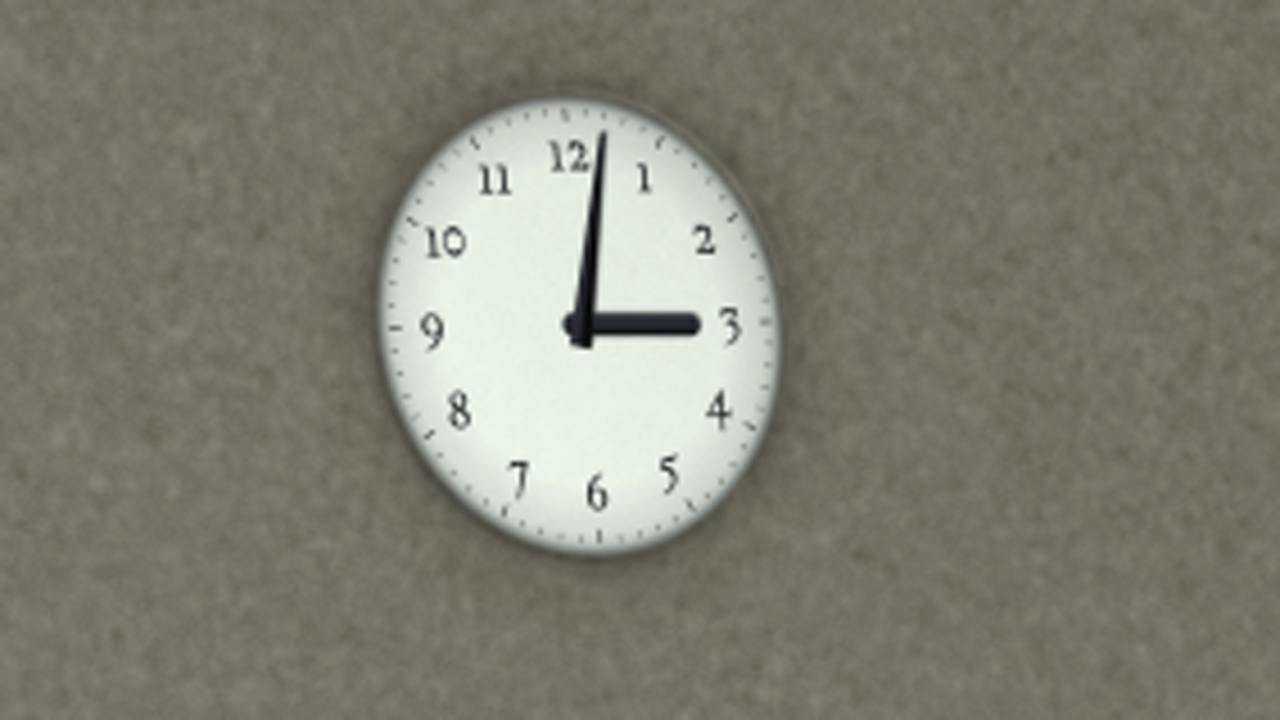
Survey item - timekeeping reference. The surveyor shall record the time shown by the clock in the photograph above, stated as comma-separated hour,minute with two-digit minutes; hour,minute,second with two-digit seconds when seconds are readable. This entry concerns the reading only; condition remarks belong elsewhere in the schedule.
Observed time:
3,02
